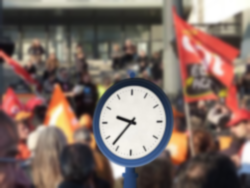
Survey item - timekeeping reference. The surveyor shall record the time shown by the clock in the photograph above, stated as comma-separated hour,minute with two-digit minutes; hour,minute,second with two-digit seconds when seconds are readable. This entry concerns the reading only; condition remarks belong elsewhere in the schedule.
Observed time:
9,37
